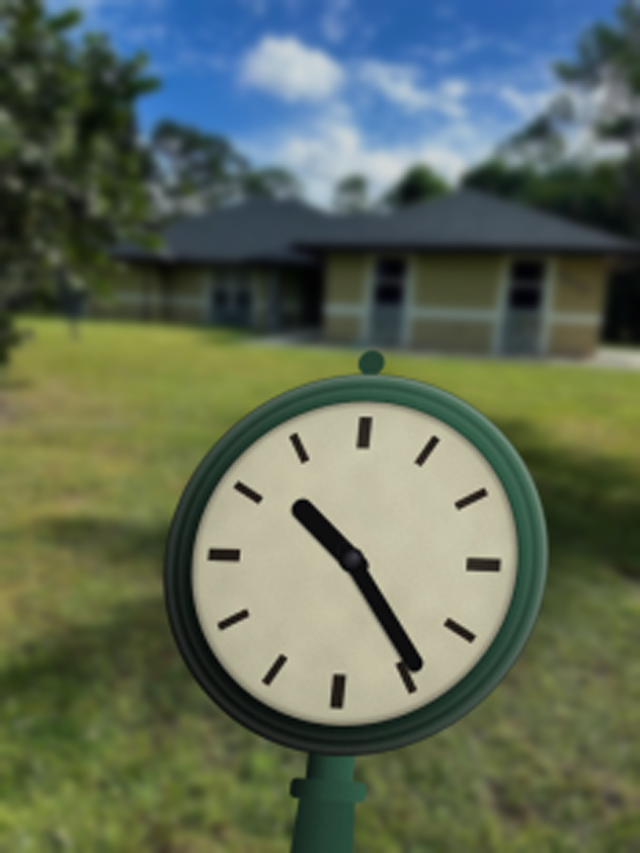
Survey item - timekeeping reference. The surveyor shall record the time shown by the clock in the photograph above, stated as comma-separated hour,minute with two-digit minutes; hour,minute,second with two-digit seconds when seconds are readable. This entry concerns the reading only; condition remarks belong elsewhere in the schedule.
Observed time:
10,24
